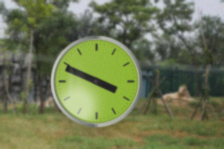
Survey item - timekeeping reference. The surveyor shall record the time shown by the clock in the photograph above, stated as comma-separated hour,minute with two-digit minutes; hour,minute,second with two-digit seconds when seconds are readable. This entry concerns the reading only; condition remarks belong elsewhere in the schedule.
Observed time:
3,49
